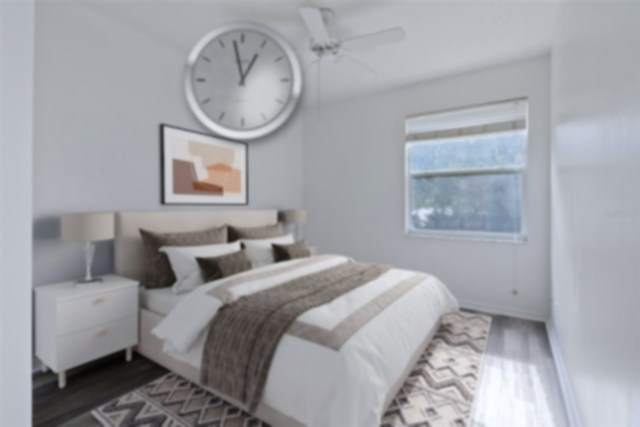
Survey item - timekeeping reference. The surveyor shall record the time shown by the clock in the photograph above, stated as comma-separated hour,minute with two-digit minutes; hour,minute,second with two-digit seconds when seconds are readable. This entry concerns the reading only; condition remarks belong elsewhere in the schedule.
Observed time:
12,58
